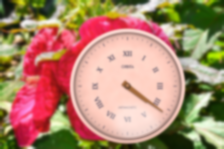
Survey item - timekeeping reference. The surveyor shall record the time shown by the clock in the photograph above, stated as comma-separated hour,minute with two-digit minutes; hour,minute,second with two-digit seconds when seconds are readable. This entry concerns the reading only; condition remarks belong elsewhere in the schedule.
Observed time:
4,21
